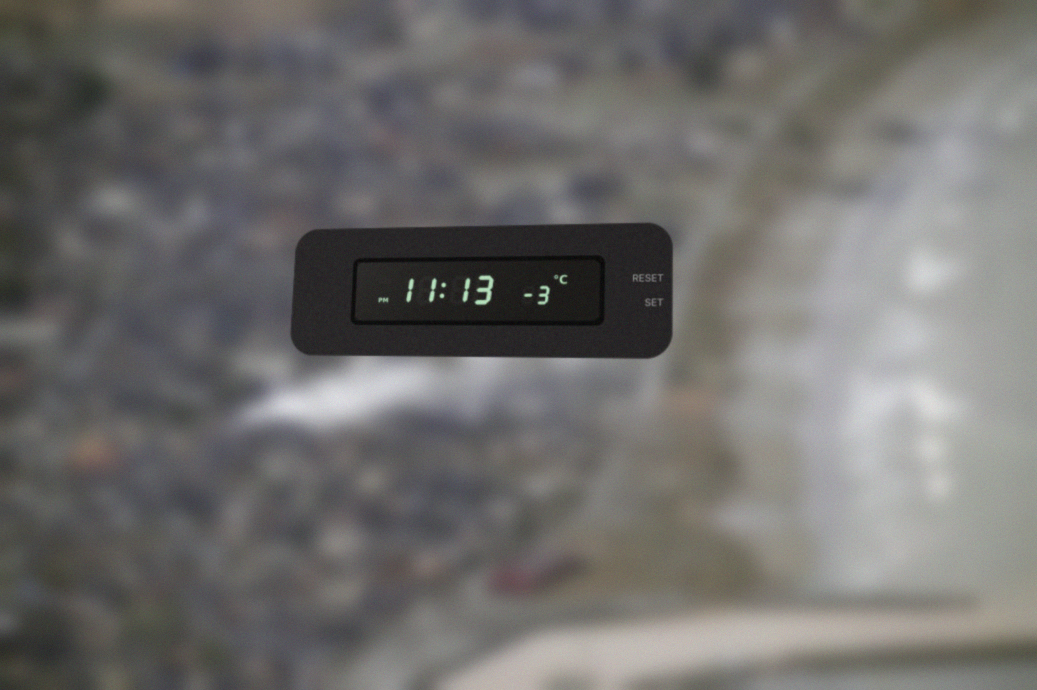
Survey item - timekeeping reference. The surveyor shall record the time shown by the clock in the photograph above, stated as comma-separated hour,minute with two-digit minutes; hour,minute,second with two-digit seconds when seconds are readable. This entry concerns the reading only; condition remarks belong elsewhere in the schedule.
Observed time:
11,13
